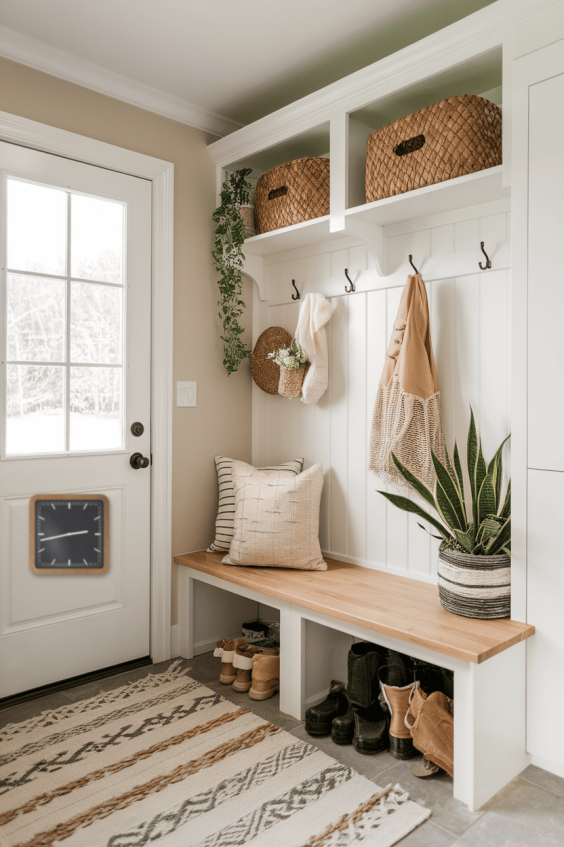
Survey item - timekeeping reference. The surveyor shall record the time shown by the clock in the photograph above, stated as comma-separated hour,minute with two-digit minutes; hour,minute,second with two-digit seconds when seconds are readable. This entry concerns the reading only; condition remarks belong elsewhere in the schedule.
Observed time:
2,43
